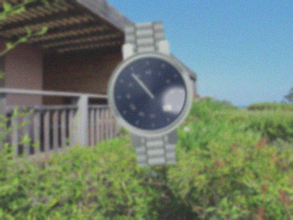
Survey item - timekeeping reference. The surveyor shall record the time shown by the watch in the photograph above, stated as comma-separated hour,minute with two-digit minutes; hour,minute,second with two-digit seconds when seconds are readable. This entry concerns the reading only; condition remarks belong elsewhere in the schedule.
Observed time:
10,54
